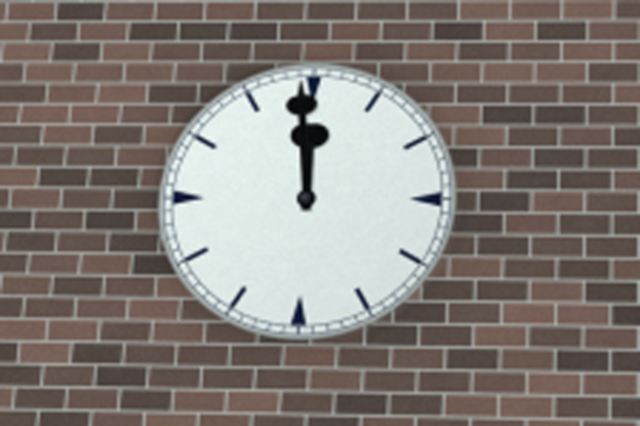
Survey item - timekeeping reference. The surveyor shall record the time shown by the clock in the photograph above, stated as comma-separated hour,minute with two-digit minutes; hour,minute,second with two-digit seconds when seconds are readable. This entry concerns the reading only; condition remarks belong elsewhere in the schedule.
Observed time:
11,59
